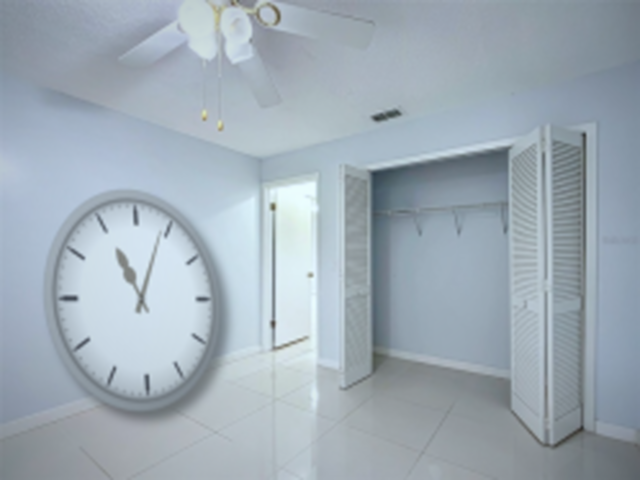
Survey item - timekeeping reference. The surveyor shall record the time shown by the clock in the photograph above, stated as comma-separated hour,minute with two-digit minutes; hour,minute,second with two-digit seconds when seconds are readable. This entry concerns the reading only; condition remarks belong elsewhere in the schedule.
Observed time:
11,04
